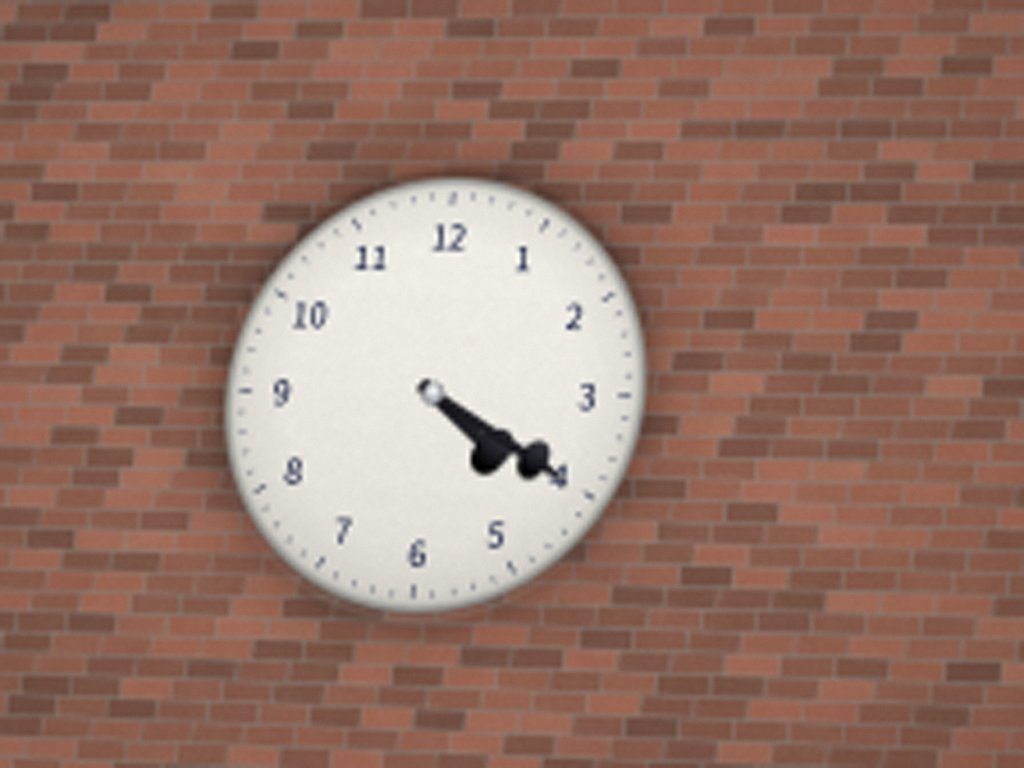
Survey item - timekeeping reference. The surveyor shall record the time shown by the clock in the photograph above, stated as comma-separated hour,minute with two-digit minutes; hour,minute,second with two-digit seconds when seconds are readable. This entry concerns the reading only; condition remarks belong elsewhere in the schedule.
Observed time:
4,20
